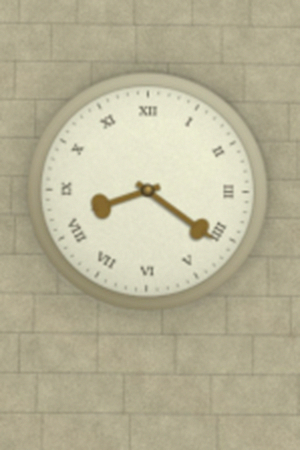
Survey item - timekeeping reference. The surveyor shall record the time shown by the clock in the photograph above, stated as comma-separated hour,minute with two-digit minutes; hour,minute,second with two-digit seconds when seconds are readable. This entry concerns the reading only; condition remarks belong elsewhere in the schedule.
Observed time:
8,21
